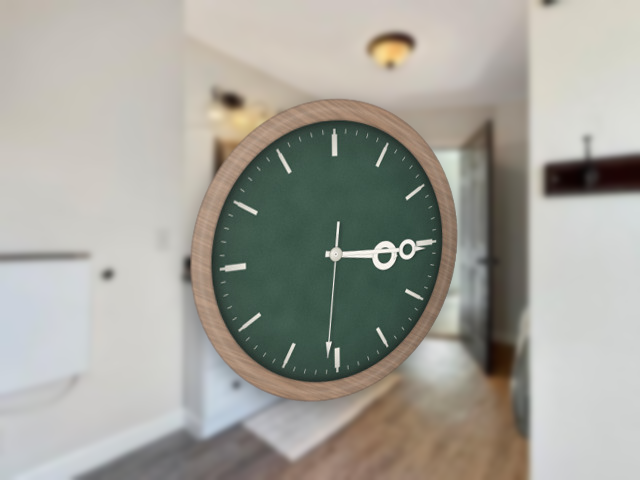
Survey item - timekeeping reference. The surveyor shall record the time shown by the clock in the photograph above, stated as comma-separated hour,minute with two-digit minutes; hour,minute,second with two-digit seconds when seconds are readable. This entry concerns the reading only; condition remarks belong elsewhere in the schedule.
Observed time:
3,15,31
